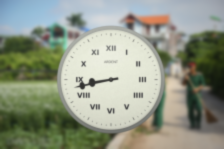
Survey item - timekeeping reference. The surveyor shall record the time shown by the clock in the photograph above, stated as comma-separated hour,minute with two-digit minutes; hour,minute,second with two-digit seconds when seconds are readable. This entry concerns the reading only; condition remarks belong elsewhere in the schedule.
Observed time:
8,43
